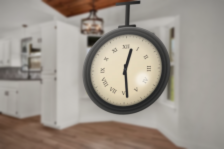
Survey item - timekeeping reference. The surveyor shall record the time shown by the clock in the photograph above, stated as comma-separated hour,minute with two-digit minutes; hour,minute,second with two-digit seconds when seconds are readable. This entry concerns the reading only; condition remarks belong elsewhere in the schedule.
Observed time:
12,29
